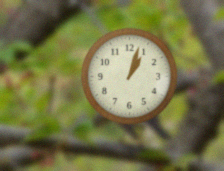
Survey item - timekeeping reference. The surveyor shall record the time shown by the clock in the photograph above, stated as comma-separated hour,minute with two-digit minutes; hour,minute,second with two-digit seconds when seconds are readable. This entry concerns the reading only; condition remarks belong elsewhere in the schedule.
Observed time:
1,03
